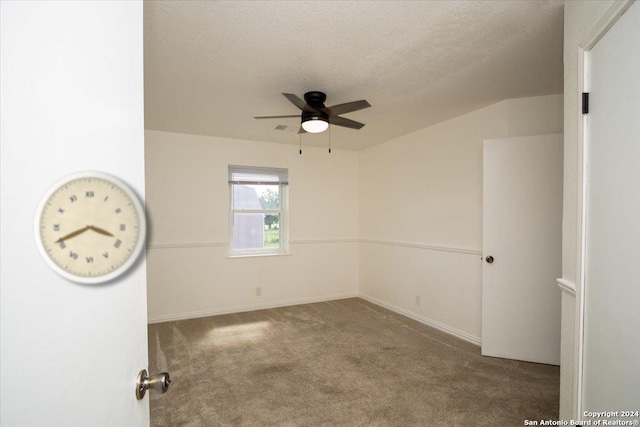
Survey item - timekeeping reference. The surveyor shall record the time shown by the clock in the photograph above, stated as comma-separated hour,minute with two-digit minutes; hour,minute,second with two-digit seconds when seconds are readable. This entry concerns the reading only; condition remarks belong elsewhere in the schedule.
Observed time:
3,41
